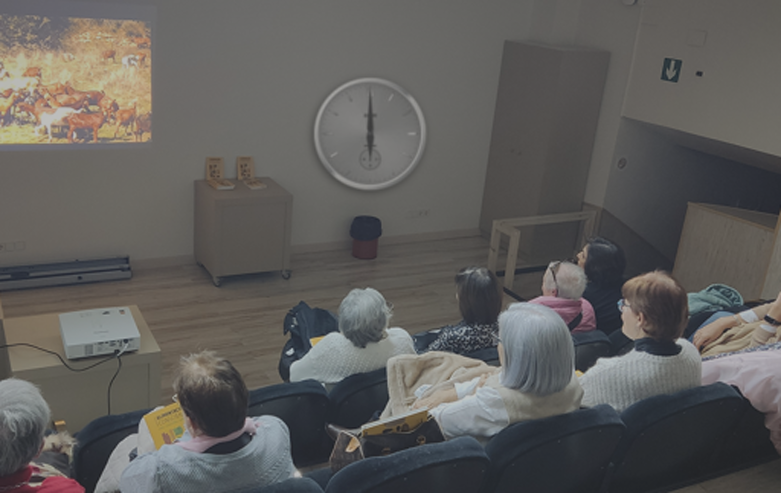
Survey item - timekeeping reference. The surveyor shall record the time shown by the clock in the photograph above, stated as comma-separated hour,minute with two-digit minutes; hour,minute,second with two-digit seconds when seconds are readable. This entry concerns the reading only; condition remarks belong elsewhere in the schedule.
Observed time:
6,00
